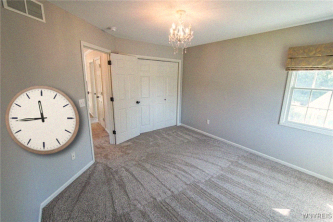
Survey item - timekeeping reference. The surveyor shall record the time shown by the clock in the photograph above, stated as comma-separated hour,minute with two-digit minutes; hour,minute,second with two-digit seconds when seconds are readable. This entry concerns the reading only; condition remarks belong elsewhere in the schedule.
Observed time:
11,44
